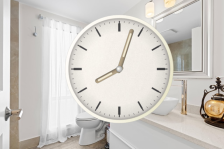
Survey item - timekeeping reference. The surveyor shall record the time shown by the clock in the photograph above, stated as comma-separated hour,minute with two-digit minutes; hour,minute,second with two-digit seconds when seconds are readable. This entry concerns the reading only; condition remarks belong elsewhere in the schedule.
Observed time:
8,03
